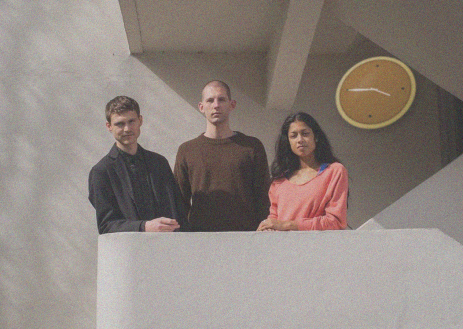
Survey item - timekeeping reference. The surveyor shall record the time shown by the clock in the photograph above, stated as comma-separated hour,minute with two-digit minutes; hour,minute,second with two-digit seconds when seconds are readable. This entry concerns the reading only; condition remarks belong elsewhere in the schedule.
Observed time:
3,45
